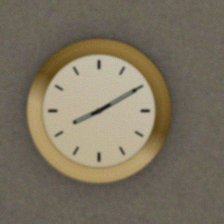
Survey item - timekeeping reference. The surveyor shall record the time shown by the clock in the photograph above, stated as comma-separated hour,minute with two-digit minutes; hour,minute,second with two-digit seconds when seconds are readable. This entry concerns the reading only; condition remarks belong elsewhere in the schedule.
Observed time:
8,10
